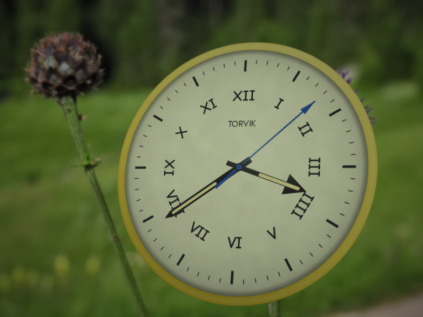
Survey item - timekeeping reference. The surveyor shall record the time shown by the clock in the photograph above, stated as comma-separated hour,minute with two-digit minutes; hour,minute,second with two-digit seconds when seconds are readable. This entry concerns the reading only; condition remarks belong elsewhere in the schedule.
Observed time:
3,39,08
